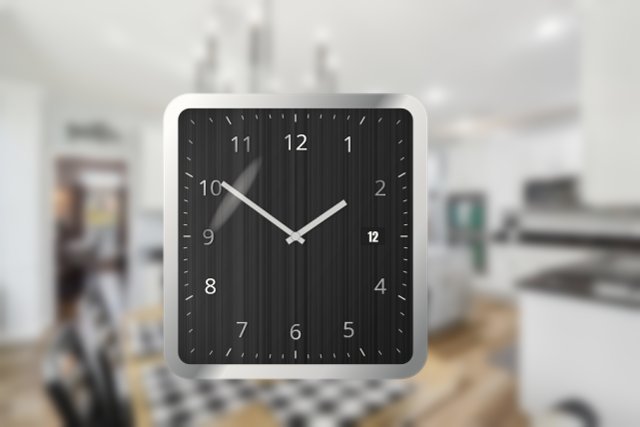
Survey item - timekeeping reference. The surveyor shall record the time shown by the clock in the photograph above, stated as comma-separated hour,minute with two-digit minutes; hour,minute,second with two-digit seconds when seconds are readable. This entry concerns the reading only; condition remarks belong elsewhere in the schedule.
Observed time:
1,51
